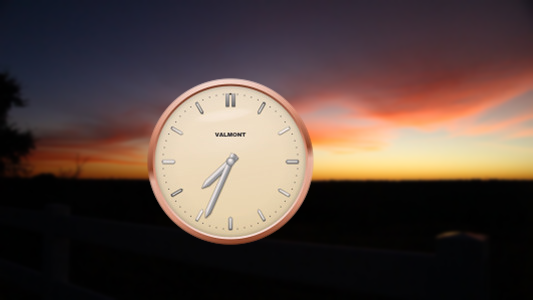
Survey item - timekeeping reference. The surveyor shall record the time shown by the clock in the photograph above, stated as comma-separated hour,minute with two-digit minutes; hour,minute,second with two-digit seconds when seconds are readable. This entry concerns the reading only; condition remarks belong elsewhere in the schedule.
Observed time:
7,34
